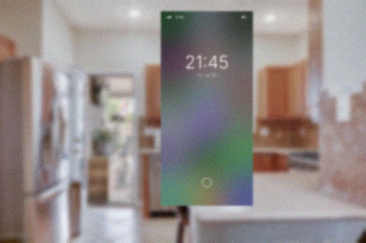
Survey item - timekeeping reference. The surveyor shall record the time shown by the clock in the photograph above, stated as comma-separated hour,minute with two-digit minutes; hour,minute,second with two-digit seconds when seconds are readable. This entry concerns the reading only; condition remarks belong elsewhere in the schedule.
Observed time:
21,45
